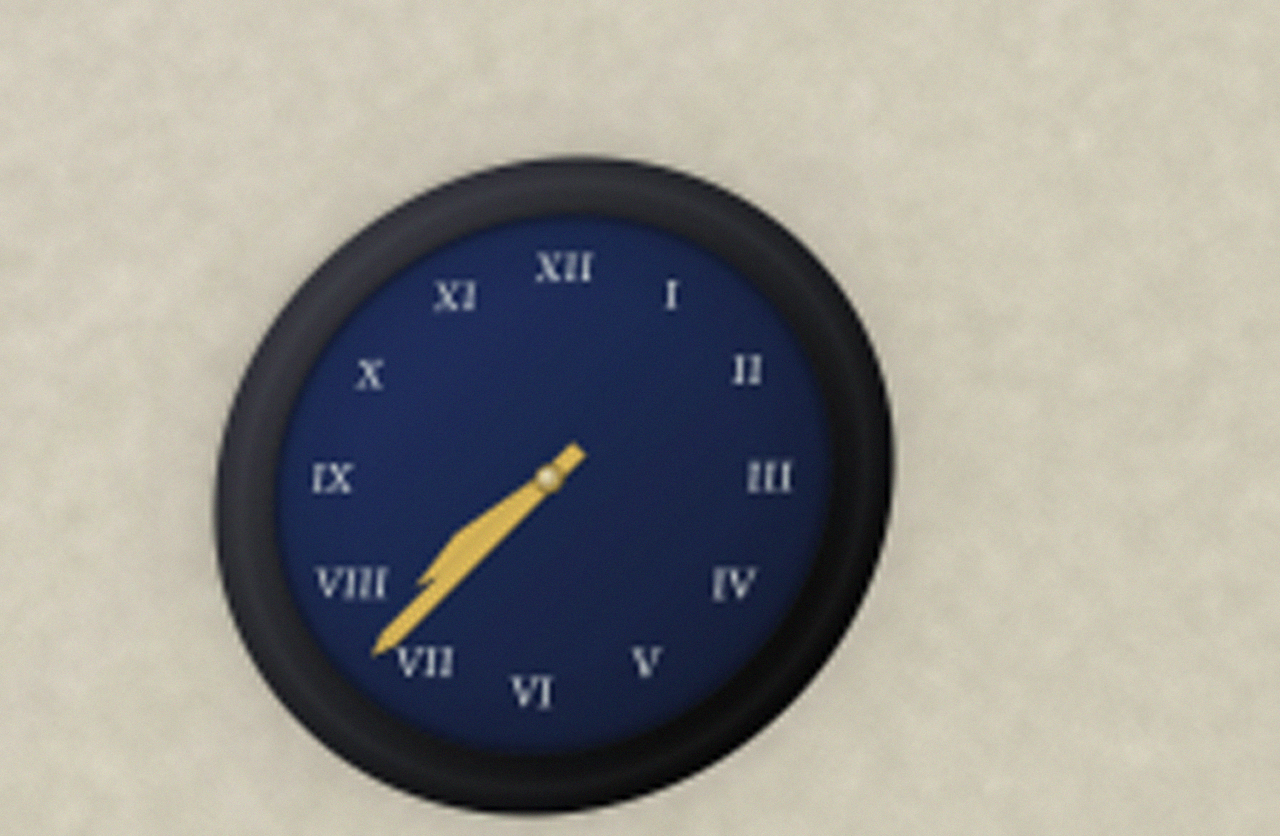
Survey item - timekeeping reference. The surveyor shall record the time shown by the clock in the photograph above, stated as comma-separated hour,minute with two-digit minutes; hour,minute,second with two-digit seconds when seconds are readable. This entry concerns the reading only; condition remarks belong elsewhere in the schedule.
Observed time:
7,37
